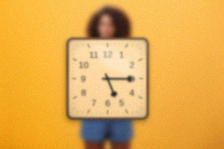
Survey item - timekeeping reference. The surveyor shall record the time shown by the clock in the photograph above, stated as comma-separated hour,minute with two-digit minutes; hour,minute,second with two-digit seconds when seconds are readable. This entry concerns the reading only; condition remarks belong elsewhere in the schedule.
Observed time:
5,15
